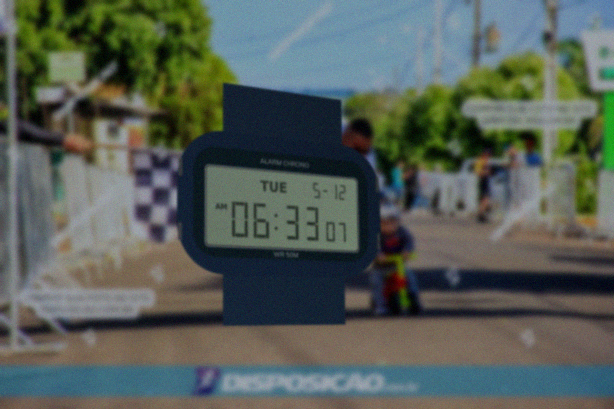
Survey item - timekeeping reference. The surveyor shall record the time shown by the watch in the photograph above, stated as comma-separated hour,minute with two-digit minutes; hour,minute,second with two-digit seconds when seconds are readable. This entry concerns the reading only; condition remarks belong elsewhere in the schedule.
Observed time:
6,33,07
